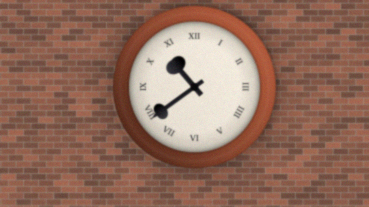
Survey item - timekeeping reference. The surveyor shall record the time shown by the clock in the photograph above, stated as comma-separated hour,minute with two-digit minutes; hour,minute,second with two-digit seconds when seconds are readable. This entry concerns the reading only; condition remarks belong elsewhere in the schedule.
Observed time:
10,39
